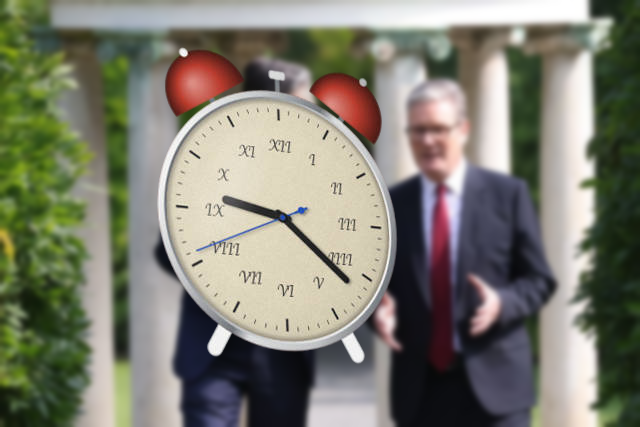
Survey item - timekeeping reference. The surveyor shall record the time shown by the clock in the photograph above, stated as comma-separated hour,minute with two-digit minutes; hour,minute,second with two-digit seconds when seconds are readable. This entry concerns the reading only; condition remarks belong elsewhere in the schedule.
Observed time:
9,21,41
